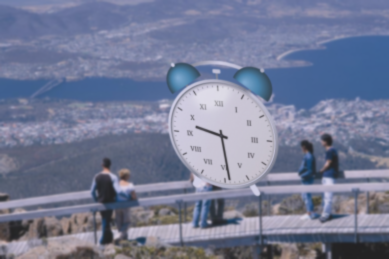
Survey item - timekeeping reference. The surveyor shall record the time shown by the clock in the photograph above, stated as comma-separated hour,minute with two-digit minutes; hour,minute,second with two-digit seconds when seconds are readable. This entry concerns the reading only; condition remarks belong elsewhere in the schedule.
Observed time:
9,29
